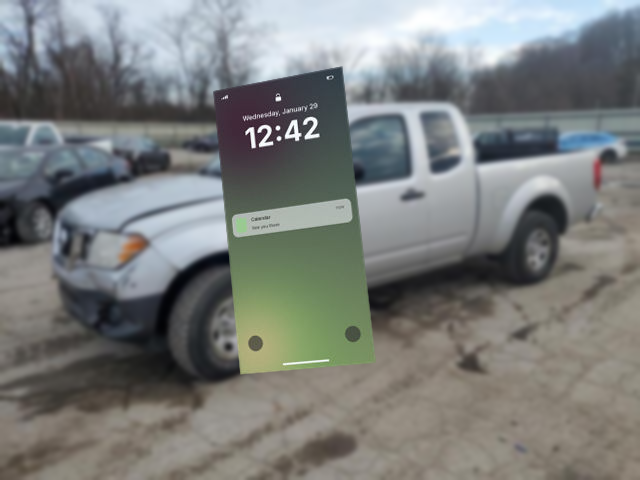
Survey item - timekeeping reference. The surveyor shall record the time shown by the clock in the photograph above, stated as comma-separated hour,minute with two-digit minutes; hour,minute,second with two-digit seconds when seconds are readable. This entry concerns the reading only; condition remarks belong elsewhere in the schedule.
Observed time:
12,42
